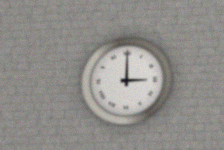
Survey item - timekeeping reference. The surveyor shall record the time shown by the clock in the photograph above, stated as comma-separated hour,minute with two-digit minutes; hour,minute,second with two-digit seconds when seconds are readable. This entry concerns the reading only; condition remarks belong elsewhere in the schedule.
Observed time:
3,00
